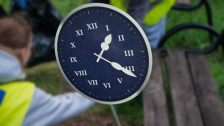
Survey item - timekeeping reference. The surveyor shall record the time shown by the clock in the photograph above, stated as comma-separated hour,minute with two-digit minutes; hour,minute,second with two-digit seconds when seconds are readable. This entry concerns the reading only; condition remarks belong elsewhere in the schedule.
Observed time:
1,21
